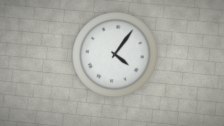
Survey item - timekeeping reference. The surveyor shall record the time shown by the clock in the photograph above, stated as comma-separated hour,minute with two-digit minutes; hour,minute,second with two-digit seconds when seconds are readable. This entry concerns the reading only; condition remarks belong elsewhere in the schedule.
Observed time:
4,05
